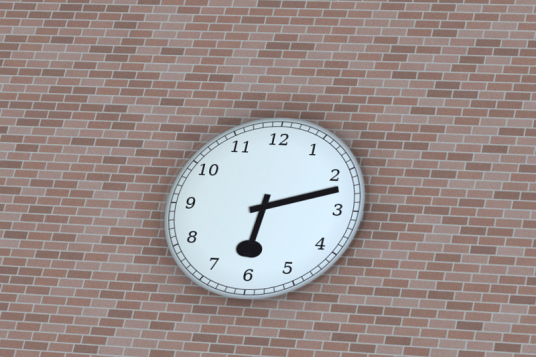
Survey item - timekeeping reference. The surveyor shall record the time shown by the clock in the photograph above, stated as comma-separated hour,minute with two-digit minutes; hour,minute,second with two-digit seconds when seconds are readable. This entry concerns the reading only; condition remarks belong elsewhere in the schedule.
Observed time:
6,12
